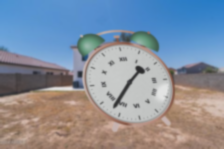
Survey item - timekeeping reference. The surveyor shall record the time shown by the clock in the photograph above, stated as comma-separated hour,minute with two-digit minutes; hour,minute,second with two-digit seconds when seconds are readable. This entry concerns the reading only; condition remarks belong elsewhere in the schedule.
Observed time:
1,37
